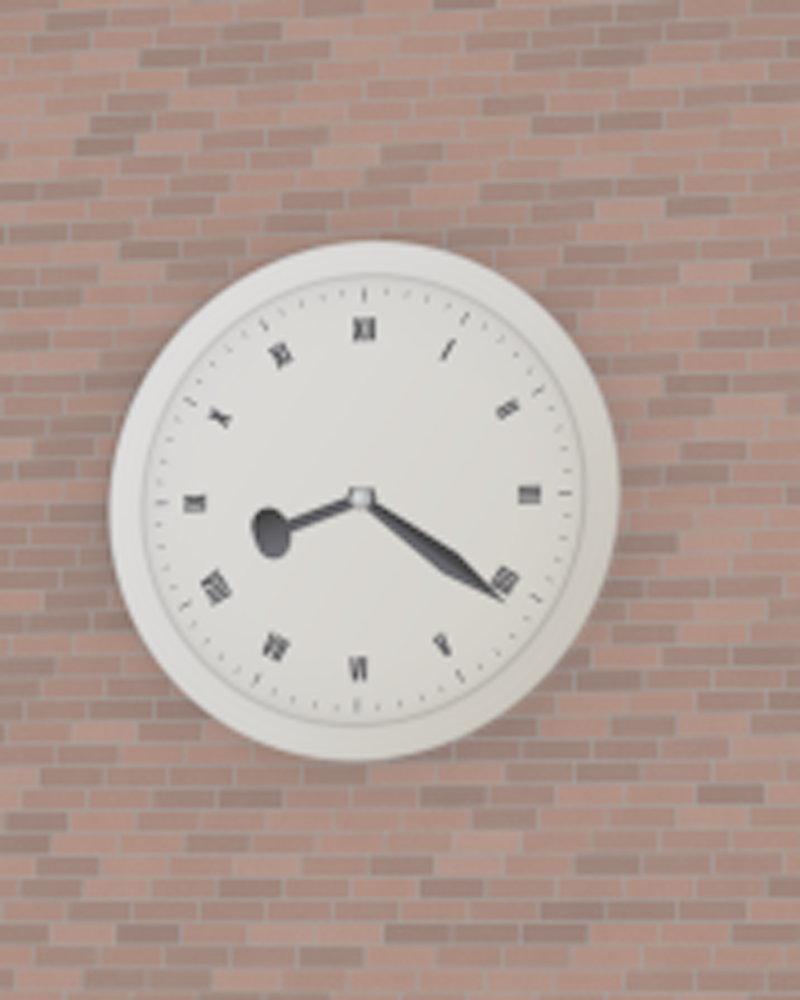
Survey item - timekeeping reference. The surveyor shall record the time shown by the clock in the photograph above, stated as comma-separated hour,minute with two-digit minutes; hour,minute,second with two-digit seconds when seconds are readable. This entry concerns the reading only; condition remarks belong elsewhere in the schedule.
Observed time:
8,21
